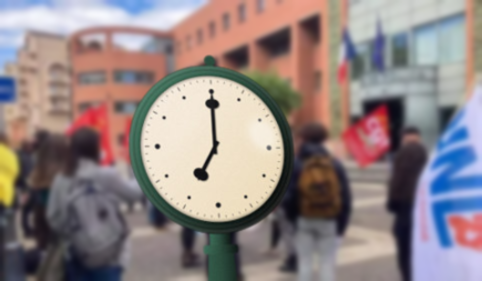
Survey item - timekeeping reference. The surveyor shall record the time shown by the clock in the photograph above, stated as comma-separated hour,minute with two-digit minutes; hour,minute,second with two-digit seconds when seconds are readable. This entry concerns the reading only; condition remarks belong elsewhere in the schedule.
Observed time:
7,00
